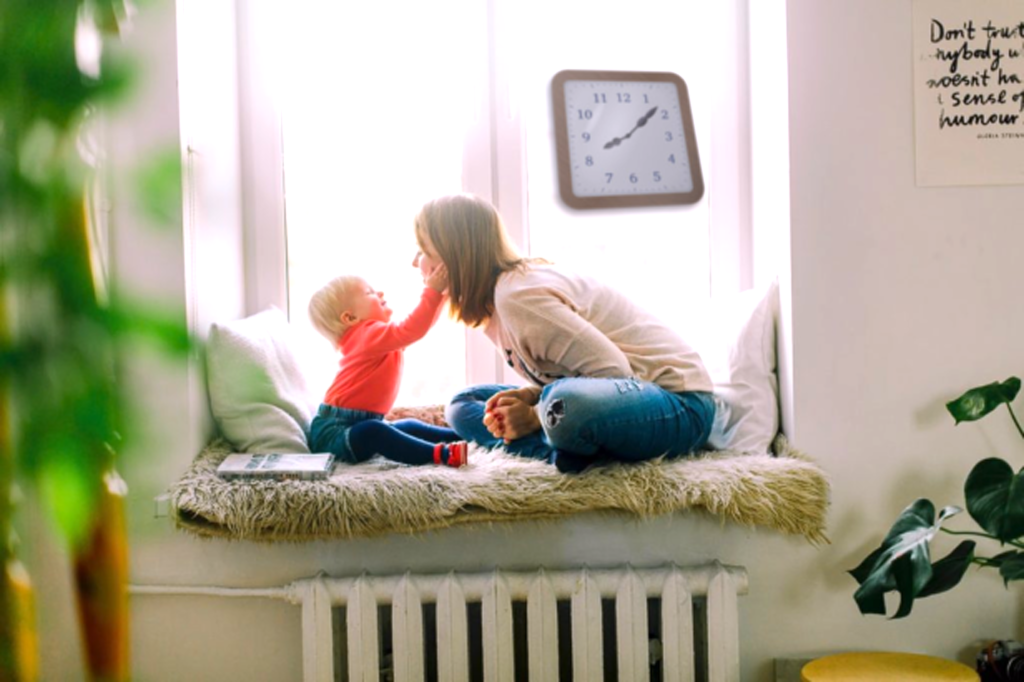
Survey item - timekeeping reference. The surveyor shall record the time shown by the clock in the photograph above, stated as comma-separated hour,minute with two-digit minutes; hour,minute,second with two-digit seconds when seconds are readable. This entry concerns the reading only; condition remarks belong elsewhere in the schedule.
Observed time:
8,08
